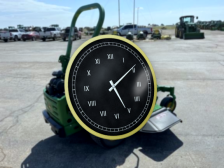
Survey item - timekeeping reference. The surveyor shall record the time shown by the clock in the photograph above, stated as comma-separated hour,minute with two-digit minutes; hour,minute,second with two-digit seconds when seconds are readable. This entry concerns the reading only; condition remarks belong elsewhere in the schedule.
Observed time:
5,09
